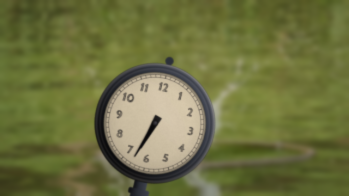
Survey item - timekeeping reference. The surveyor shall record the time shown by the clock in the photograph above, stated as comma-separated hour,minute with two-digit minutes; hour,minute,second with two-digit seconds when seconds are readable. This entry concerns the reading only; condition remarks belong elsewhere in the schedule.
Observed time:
6,33
